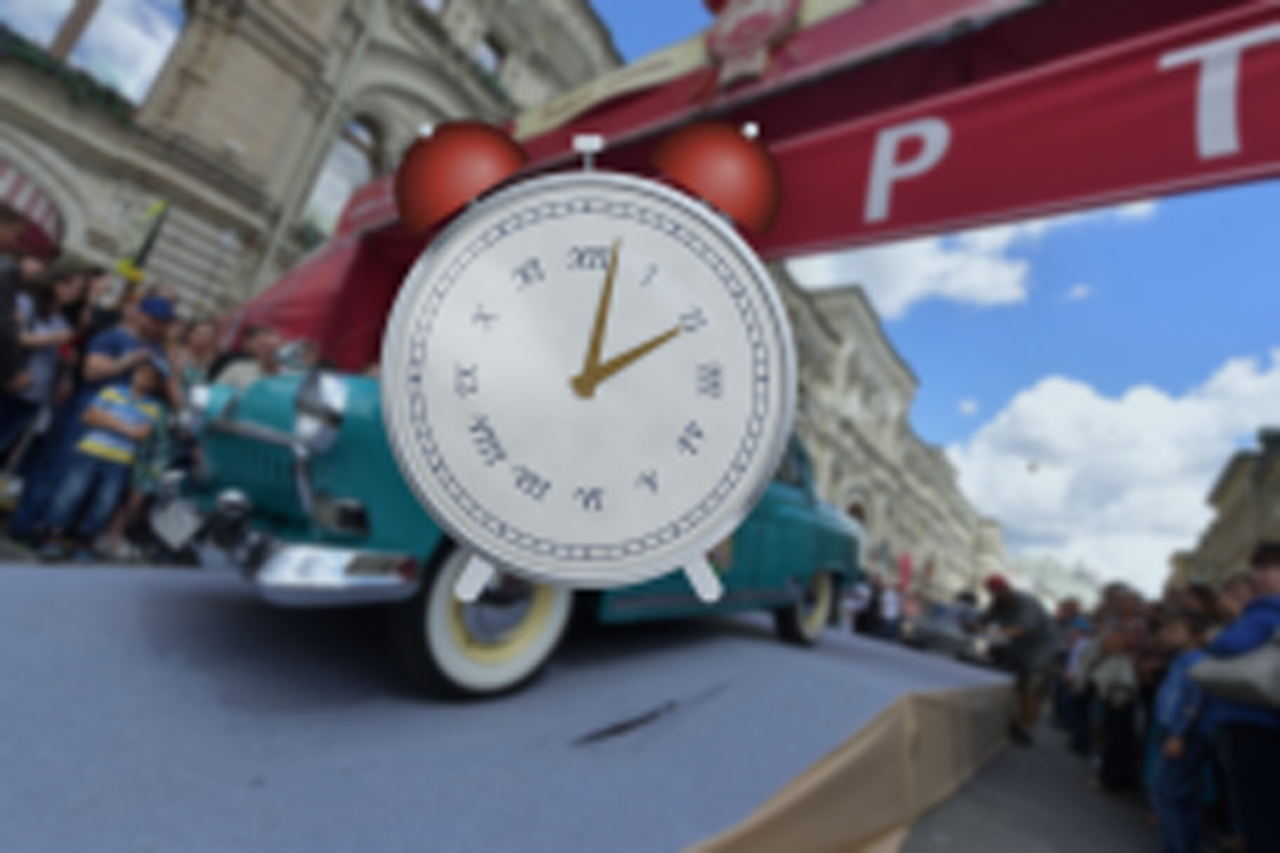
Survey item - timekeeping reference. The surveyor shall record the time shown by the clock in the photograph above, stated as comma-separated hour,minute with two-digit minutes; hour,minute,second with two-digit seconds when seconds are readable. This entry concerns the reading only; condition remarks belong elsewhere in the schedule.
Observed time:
2,02
